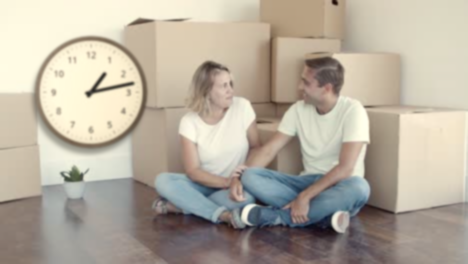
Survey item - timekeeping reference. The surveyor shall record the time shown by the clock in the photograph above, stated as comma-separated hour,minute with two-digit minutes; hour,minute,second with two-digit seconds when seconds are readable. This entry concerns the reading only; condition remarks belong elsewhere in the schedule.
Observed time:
1,13
